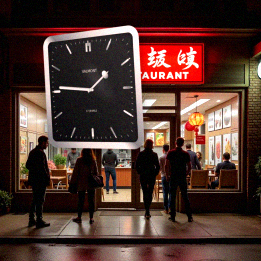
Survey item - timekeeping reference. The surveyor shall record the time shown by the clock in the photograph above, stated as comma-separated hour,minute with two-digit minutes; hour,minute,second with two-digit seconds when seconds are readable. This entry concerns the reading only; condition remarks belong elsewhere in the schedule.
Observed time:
1,46
